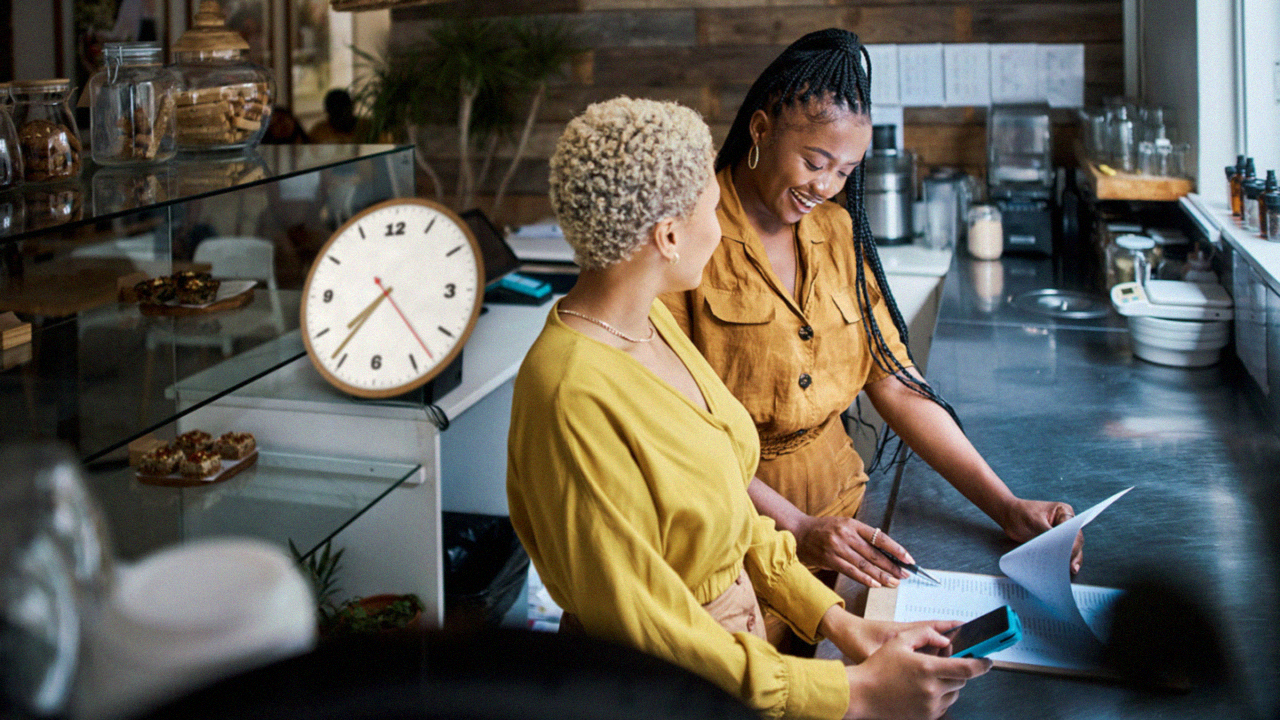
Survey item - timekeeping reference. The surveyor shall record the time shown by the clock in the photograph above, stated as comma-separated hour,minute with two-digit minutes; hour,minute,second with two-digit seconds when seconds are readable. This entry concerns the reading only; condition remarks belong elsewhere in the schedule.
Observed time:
7,36,23
